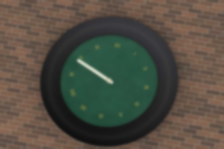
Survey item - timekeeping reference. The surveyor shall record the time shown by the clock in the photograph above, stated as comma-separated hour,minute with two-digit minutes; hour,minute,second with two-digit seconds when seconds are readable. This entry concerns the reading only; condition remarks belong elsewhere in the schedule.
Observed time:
9,49
